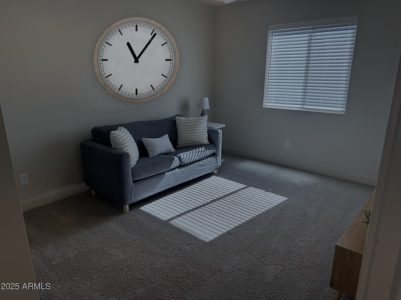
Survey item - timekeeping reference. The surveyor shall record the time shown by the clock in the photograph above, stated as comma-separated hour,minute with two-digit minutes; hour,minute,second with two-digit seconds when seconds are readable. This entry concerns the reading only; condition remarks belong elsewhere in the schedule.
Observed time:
11,06
